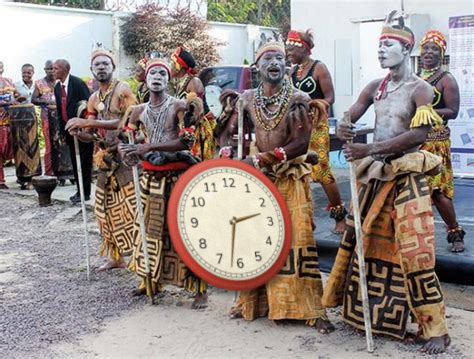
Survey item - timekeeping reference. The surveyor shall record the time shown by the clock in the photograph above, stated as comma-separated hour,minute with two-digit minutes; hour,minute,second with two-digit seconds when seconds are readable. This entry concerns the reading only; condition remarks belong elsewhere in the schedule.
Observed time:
2,32
